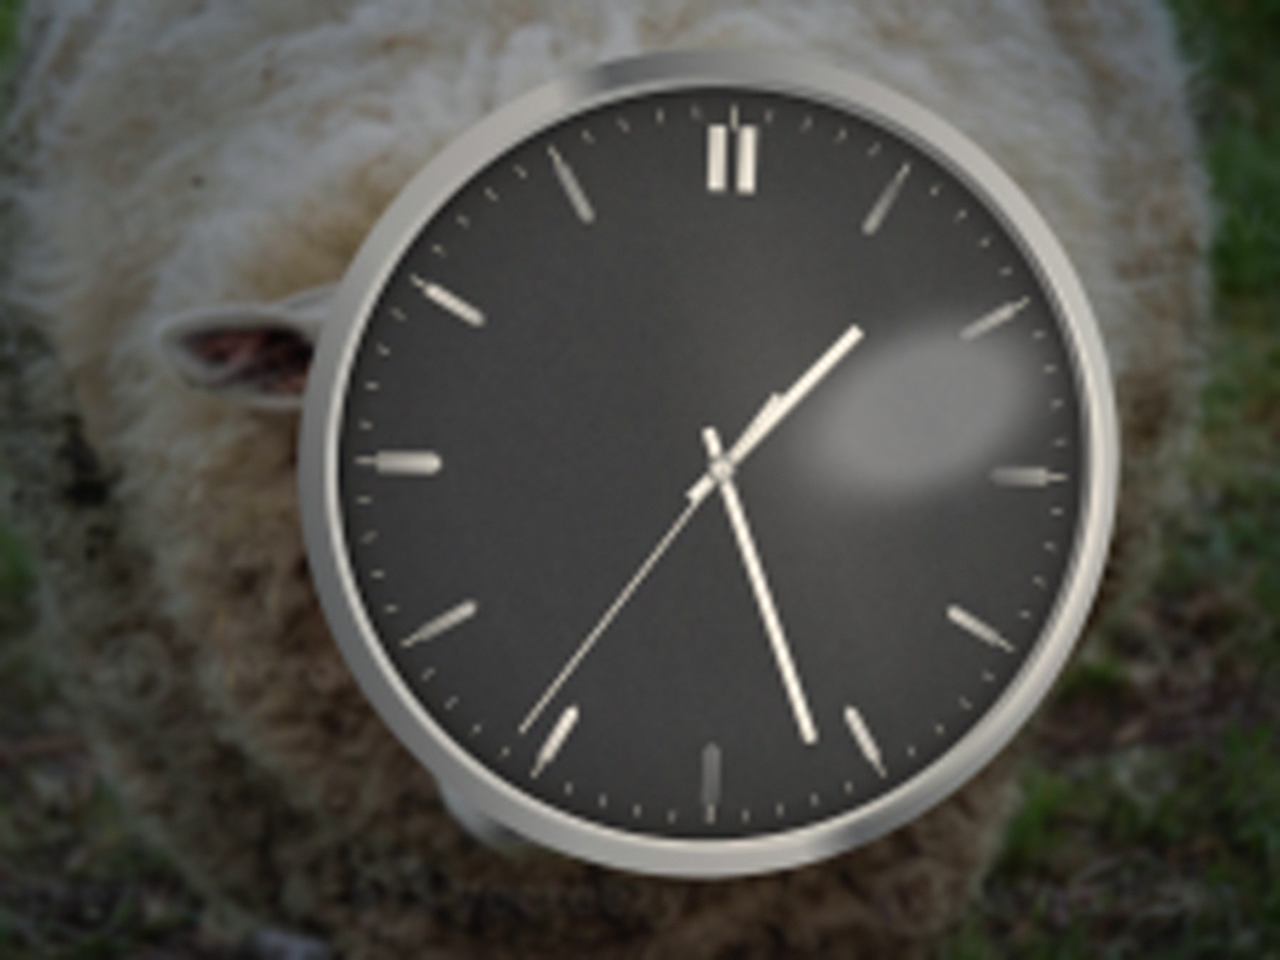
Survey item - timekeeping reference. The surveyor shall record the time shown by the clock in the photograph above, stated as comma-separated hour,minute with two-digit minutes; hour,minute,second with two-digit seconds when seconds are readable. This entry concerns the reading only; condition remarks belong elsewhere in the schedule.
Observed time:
1,26,36
